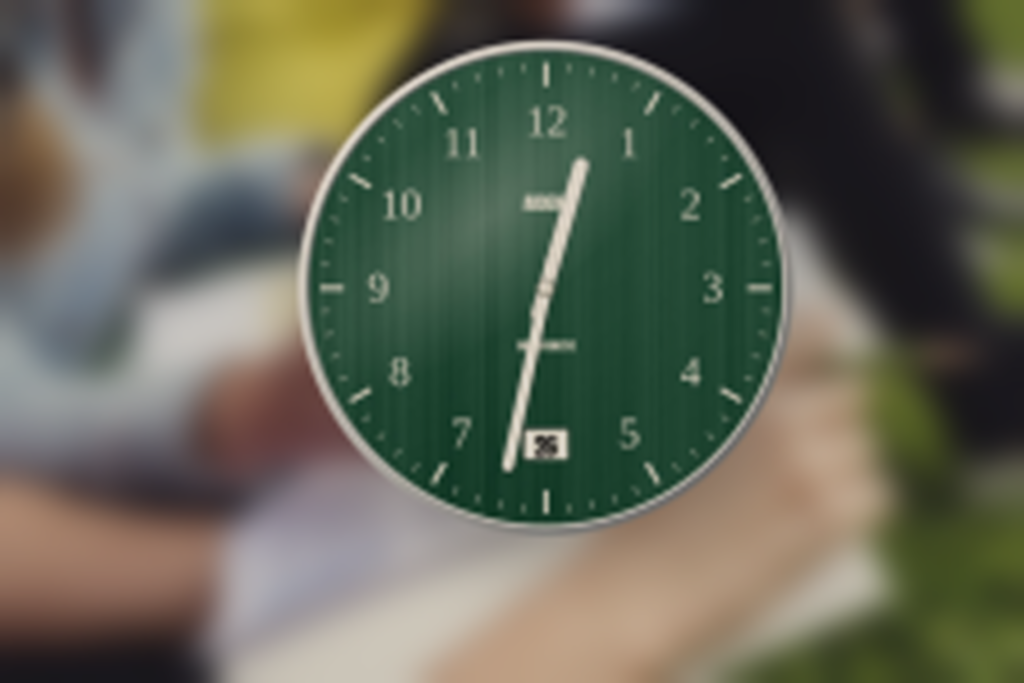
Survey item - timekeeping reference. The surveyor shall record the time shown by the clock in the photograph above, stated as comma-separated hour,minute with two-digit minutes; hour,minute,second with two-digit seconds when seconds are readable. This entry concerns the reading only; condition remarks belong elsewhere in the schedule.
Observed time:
12,32
